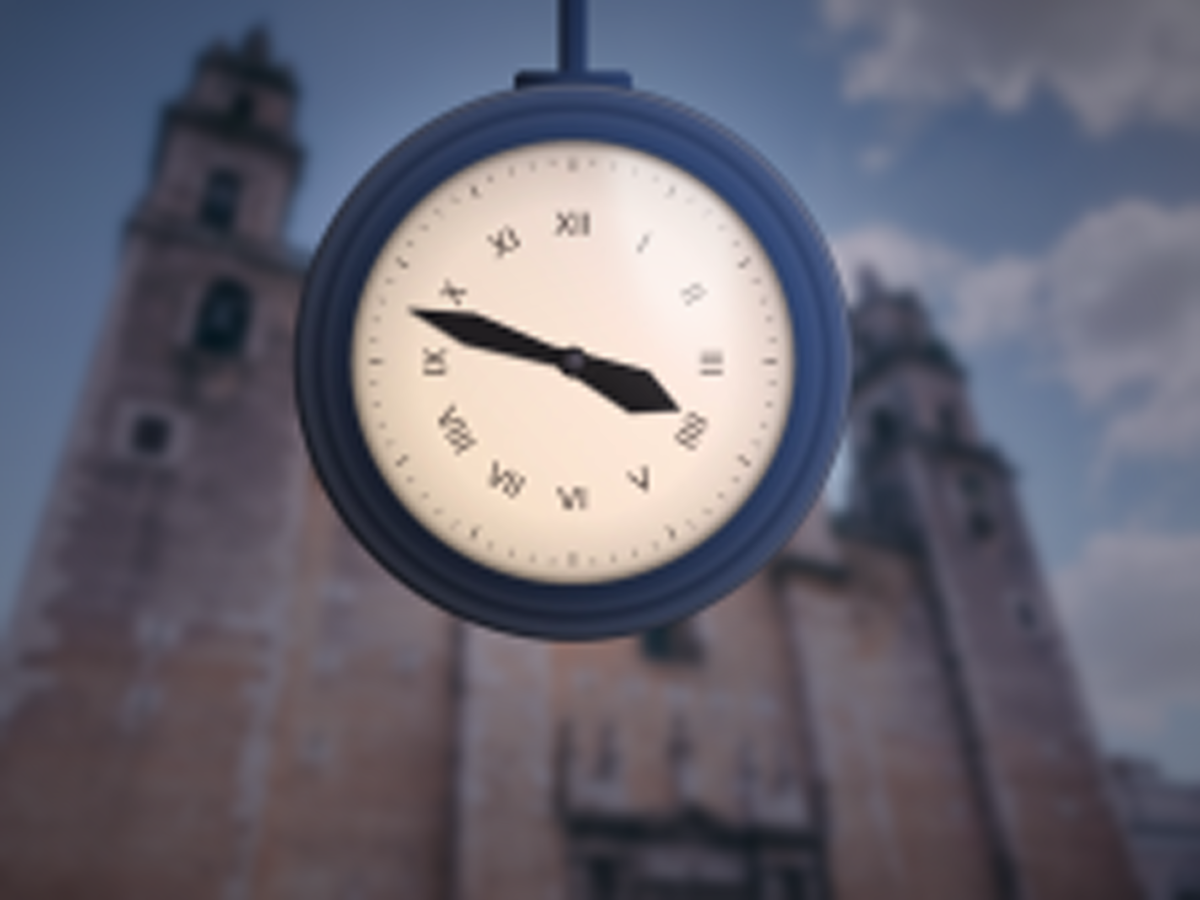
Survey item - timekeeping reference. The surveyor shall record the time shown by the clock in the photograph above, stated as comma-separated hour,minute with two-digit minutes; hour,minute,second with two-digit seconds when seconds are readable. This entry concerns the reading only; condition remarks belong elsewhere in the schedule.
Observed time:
3,48
